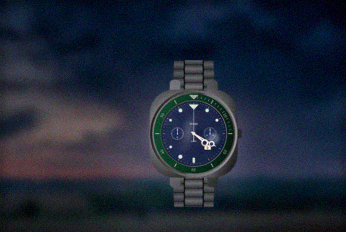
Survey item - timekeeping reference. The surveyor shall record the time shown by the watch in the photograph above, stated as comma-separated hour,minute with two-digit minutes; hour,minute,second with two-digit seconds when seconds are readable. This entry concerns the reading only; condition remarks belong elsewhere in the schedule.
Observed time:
4,20
